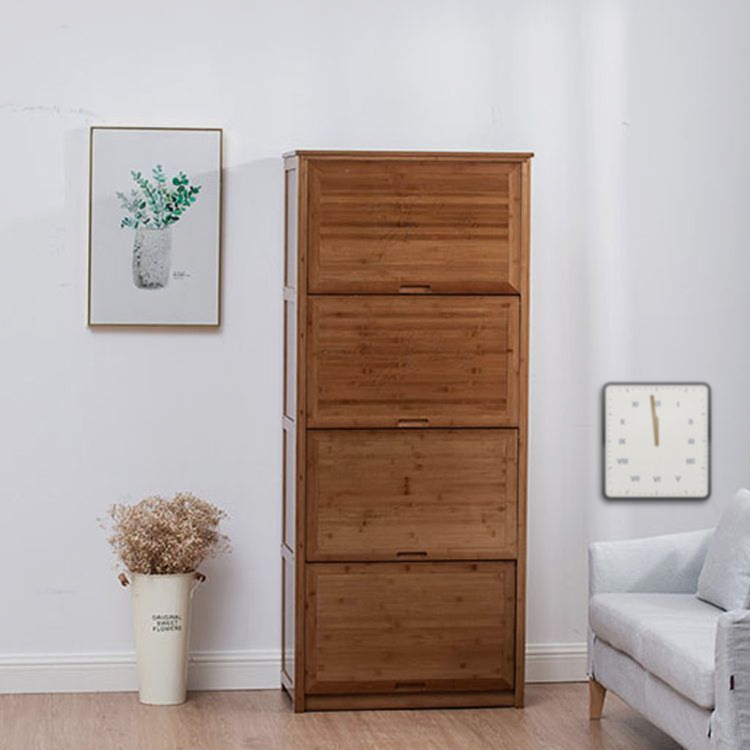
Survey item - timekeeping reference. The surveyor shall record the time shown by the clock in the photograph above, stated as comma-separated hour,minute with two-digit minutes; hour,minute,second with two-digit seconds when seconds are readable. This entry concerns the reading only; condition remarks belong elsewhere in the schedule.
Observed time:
11,59
